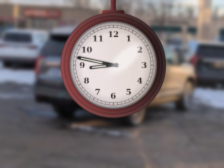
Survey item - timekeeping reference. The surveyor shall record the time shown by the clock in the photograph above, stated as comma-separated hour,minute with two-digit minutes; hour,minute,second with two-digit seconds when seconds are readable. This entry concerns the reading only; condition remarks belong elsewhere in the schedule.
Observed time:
8,47
